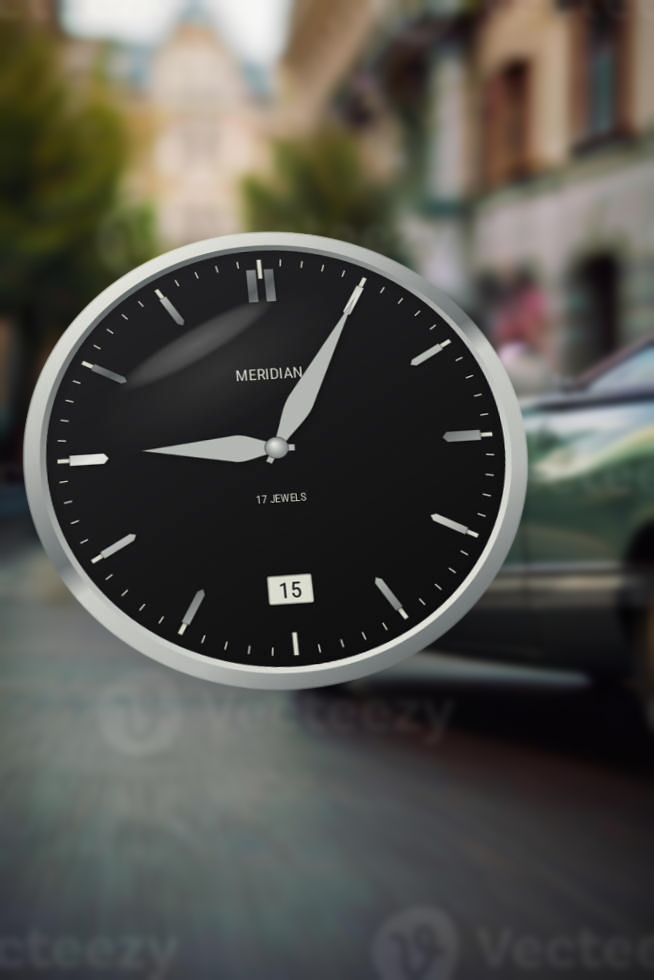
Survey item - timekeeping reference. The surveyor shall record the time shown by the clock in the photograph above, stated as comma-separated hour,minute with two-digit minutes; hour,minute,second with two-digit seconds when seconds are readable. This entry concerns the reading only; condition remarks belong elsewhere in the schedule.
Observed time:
9,05
